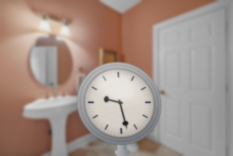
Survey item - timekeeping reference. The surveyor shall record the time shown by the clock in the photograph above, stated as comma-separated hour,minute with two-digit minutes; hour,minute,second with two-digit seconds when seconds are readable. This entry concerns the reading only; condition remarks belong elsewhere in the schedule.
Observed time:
9,28
